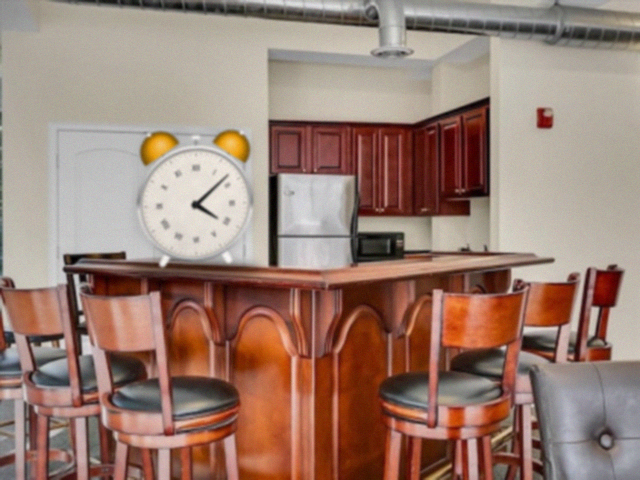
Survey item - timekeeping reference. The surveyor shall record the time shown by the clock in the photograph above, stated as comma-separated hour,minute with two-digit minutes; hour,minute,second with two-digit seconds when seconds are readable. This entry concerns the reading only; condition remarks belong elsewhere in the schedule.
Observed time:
4,08
